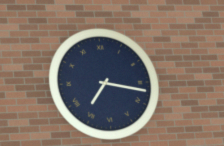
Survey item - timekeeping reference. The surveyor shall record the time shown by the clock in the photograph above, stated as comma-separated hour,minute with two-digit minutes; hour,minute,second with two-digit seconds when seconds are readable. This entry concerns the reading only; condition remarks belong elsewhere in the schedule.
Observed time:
7,17
